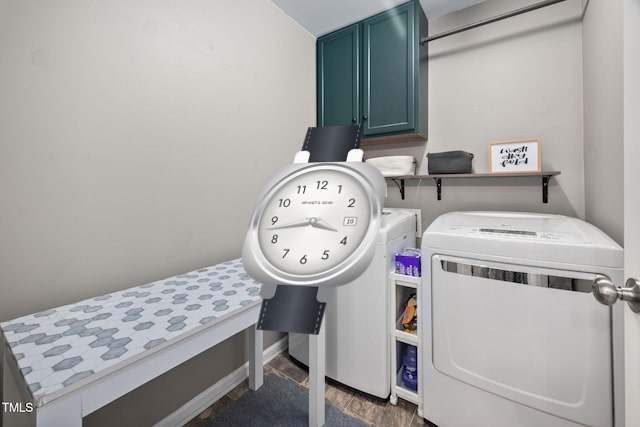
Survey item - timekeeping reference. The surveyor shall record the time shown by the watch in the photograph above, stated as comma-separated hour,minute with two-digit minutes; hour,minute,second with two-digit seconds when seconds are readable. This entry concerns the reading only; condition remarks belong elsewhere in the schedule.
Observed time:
3,43
